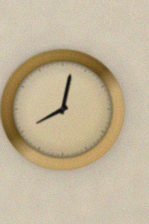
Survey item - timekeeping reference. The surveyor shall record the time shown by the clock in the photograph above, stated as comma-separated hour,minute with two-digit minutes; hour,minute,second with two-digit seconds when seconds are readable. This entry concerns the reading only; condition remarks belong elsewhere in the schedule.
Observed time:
8,02
